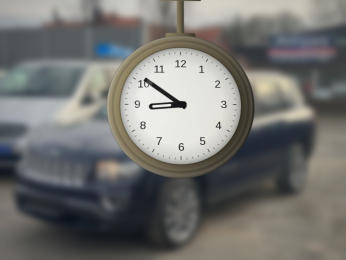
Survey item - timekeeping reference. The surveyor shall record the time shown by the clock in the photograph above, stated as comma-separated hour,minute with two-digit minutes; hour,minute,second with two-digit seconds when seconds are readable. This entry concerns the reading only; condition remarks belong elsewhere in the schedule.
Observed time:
8,51
